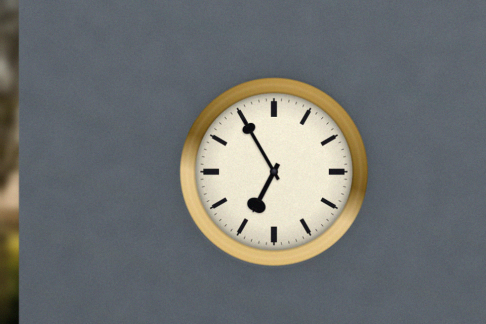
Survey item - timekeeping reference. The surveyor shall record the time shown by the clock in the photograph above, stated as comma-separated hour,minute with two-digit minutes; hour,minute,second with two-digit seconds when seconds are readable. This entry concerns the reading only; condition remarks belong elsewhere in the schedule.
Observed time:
6,55
